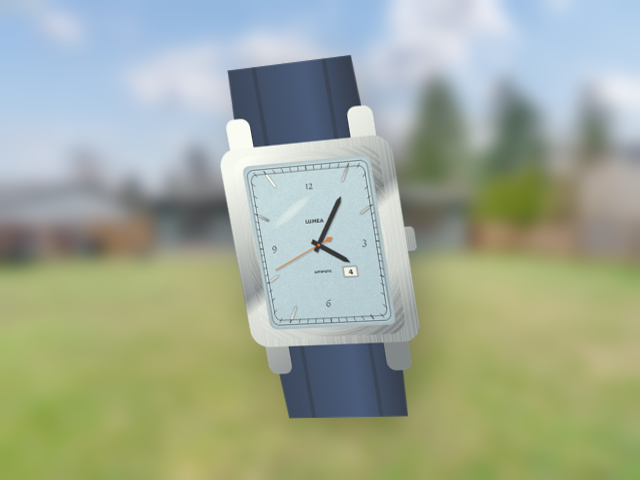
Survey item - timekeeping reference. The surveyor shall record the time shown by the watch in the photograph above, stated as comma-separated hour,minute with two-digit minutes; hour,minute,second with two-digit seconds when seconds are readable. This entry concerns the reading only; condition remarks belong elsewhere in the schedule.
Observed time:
4,05,41
